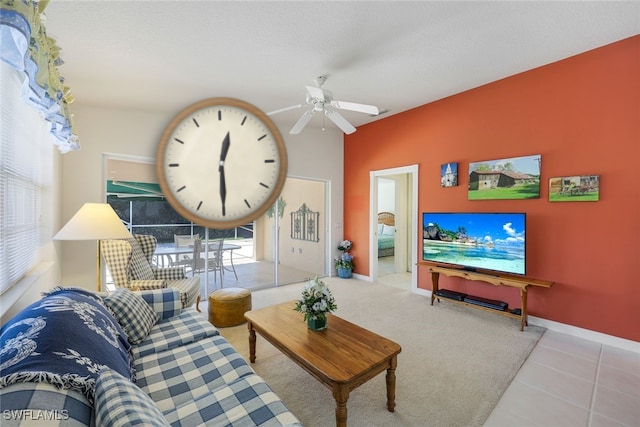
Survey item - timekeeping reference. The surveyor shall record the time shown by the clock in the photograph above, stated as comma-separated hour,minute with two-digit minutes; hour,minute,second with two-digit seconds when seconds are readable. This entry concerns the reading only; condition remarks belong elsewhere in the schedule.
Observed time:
12,30
